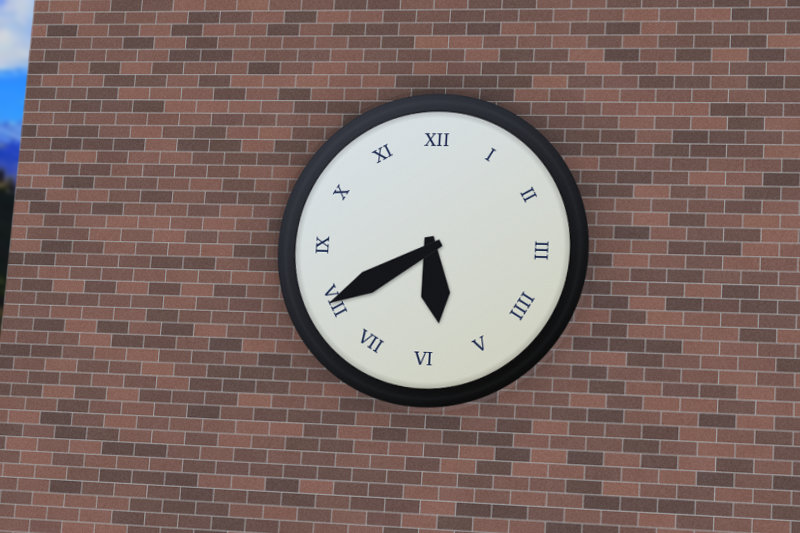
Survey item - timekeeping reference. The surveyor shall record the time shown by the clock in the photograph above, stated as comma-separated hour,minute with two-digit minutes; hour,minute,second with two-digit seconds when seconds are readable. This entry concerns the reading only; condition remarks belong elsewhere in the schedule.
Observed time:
5,40
